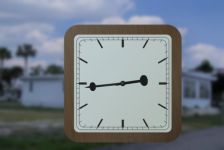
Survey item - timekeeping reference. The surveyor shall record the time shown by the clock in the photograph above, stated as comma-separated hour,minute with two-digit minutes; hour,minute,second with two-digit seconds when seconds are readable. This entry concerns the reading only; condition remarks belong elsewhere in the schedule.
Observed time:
2,44
